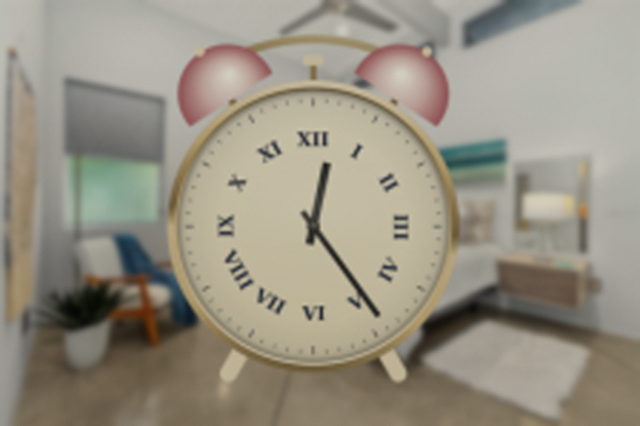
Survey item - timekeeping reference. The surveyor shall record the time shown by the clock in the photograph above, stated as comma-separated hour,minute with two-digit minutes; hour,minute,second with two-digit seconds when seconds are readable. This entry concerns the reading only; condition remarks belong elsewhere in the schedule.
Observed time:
12,24
